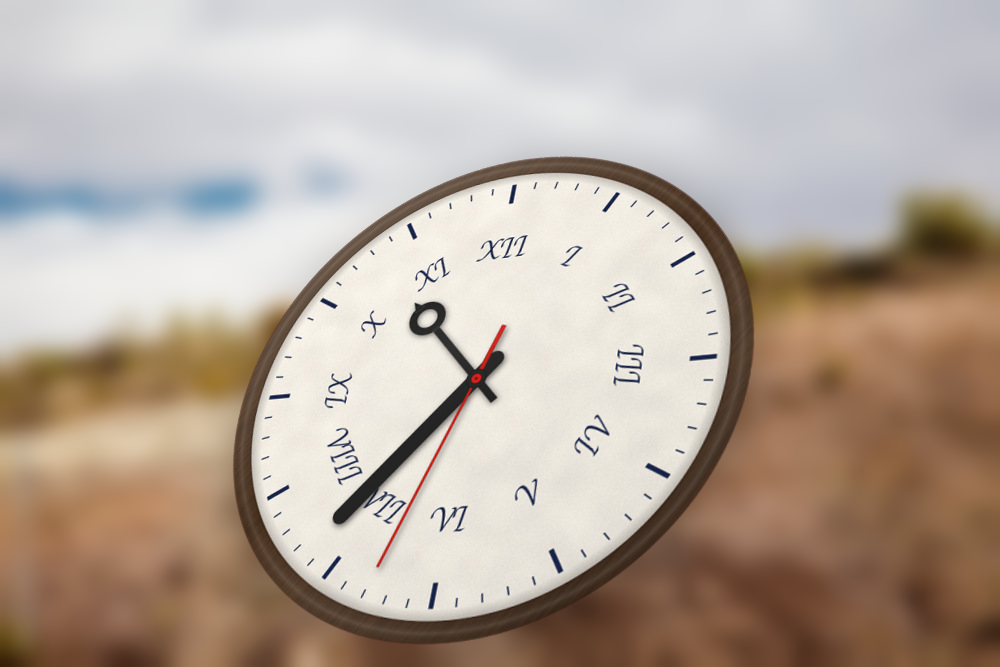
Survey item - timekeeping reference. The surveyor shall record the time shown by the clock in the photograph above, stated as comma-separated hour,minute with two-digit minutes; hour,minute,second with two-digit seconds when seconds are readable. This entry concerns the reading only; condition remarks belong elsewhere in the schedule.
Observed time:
10,36,33
